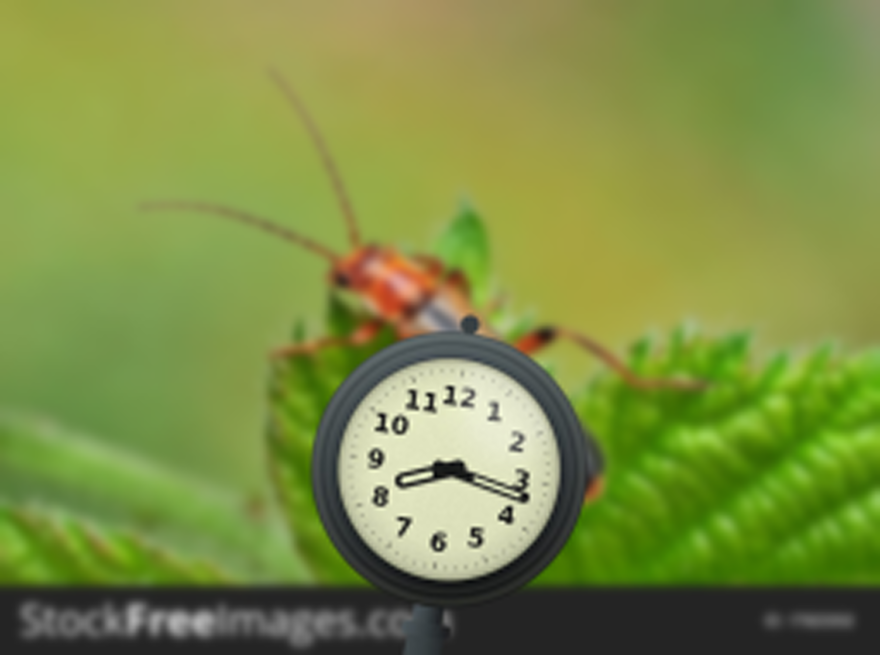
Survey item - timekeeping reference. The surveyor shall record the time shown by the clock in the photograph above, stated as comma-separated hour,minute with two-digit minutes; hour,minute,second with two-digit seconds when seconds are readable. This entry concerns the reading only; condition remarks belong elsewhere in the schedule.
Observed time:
8,17
